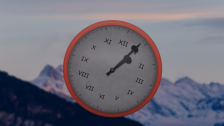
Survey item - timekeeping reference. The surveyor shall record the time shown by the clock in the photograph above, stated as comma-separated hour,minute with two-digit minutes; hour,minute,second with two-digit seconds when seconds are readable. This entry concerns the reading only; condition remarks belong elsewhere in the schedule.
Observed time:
1,04
